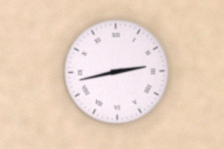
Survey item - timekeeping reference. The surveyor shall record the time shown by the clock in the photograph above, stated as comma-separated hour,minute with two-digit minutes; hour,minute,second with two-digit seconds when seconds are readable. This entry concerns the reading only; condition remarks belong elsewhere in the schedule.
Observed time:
2,43
